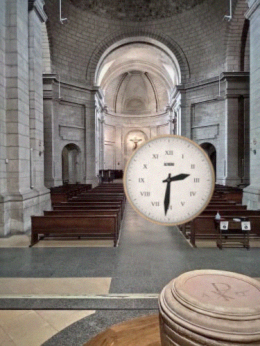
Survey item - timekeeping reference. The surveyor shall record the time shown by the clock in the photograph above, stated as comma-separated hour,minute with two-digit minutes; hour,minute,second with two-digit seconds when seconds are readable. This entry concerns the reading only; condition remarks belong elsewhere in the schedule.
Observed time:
2,31
